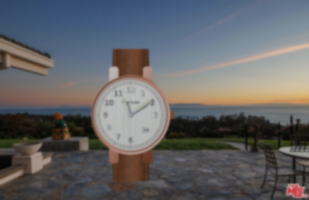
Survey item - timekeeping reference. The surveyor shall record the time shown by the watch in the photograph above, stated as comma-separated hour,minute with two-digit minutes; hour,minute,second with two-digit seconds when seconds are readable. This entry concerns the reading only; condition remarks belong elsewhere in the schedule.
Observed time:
11,09
